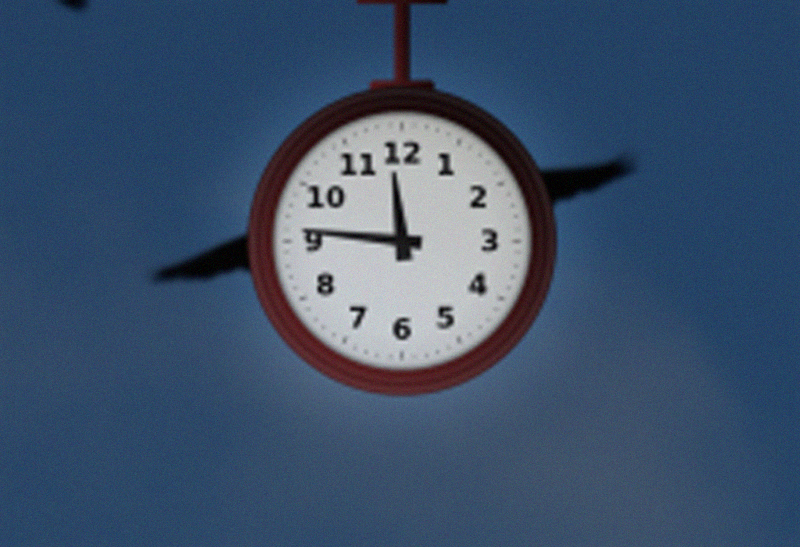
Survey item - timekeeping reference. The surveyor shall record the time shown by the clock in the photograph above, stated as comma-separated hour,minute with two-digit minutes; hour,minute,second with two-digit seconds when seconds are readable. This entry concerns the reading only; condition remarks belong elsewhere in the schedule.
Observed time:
11,46
